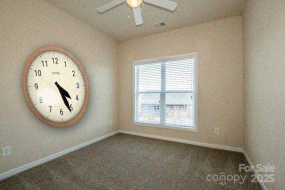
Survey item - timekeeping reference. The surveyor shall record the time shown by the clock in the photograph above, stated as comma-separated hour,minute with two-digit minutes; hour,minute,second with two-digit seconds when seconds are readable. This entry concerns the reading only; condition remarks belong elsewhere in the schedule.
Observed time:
4,26
